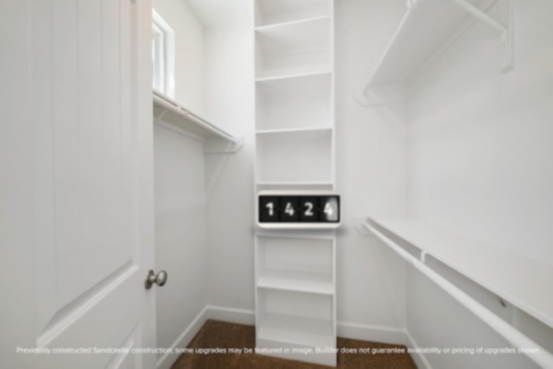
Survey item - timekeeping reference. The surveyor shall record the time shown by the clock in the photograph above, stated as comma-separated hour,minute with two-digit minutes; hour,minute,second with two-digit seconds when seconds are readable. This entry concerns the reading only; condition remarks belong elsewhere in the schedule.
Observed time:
14,24
